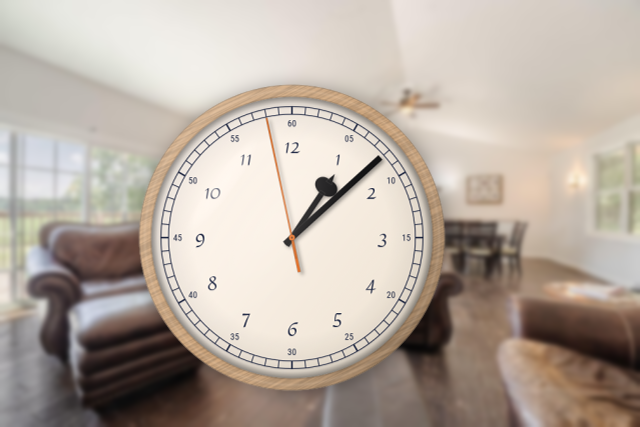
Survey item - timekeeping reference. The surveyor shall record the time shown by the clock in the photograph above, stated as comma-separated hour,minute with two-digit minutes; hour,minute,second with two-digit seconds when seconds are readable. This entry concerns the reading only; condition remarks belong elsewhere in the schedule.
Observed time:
1,07,58
